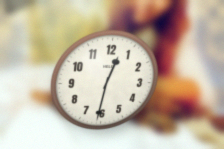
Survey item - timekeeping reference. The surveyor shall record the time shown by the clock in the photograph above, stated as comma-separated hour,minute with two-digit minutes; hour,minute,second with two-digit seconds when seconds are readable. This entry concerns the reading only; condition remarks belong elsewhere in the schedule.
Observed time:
12,31
